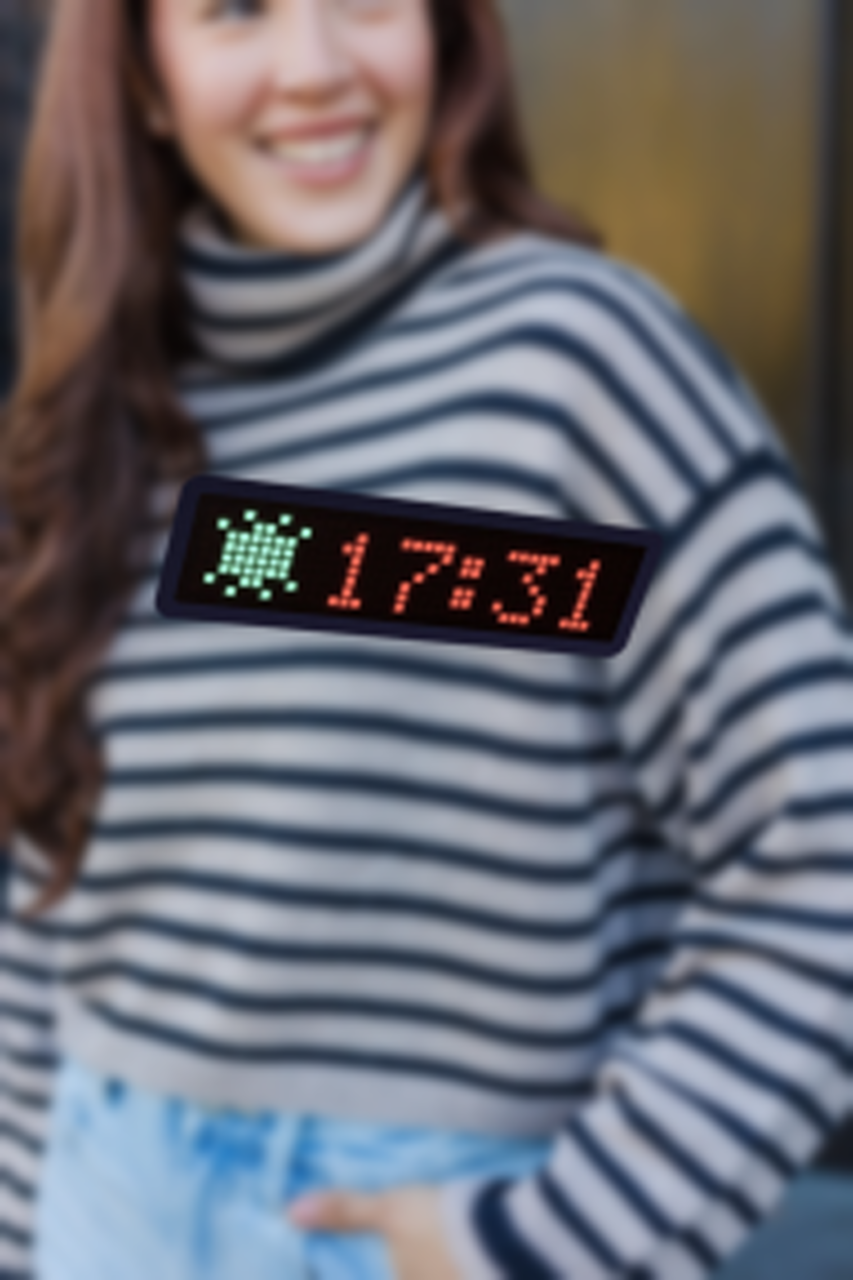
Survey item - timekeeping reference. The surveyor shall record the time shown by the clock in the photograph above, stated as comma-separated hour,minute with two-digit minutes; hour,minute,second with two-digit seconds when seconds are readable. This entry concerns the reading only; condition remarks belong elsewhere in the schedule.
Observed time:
17,31
